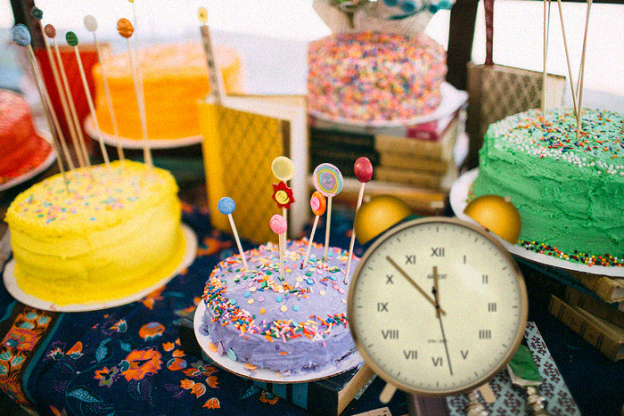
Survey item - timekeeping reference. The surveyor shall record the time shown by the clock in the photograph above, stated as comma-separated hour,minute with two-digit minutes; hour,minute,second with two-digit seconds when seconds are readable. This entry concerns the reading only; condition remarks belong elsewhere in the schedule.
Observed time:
11,52,28
